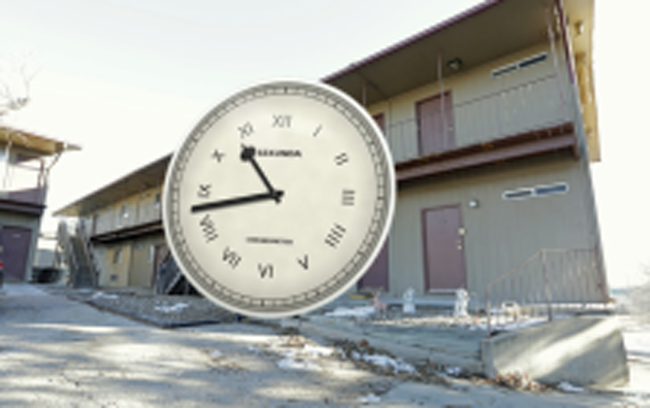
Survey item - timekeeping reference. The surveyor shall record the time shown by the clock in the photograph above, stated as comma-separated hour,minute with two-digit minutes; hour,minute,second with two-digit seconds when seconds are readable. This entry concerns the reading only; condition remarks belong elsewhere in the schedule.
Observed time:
10,43
